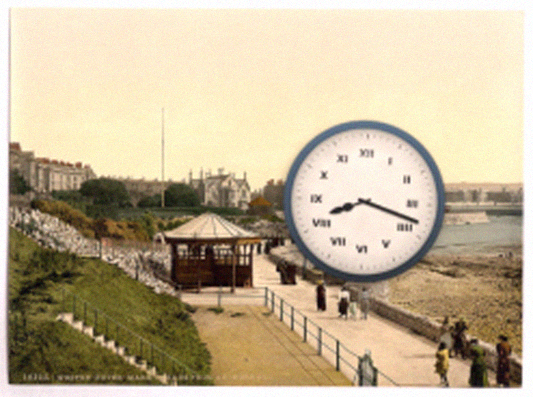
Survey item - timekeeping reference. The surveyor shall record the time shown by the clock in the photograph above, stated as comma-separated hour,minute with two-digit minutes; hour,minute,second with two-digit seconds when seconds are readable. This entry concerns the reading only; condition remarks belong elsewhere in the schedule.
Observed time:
8,18
